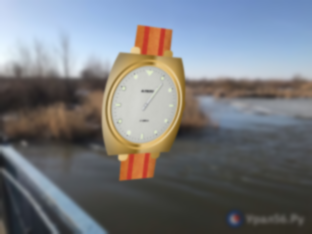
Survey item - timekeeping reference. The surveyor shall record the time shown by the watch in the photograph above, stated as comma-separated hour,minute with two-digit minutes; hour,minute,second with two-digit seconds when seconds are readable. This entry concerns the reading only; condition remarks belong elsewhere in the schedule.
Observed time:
1,06
